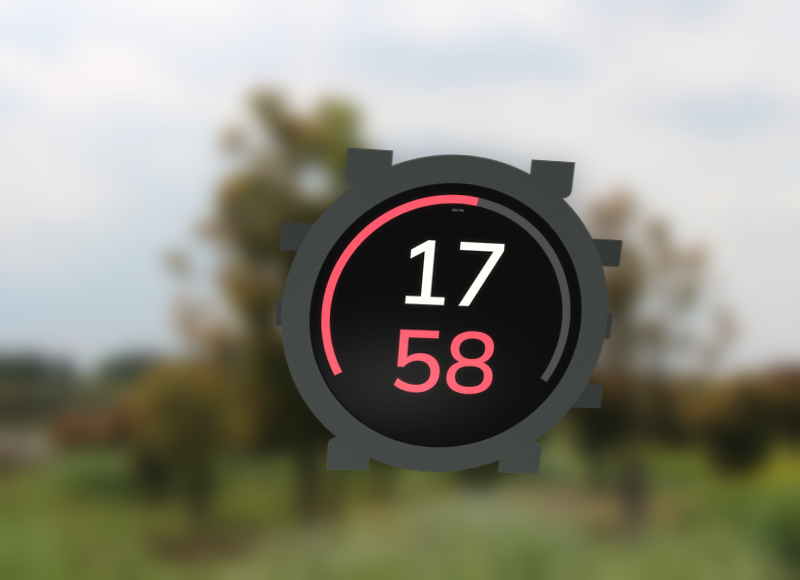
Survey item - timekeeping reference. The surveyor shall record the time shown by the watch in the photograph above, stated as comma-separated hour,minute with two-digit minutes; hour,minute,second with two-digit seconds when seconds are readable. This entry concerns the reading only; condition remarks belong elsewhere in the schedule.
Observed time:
17,58
